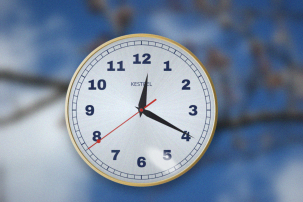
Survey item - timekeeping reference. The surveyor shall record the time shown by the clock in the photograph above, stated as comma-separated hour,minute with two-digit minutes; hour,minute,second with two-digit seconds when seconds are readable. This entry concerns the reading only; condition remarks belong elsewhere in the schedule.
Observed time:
12,19,39
